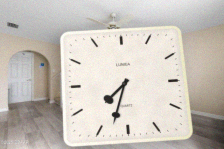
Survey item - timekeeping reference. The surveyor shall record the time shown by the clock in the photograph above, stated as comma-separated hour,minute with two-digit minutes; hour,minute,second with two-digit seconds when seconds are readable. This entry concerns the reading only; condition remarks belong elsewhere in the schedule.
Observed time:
7,33
